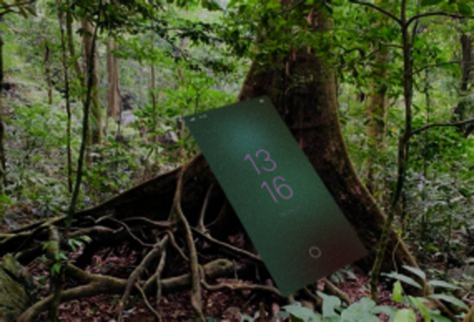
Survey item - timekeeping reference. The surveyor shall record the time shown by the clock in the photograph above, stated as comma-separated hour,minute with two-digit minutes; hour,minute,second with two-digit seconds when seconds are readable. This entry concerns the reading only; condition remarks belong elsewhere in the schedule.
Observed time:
13,16
